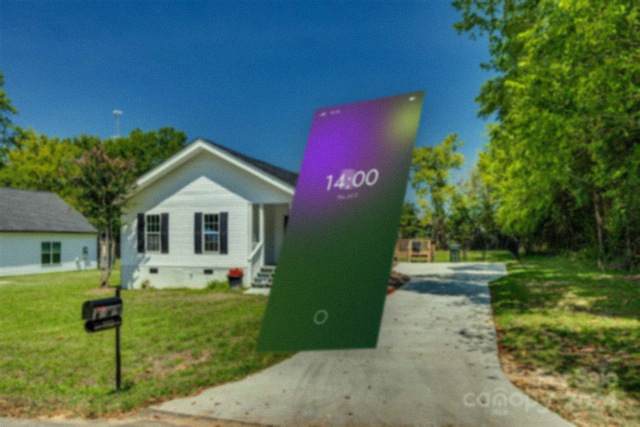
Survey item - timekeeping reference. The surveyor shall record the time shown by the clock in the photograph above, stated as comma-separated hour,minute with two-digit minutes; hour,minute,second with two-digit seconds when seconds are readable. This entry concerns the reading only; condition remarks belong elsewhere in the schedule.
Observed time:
14,00
